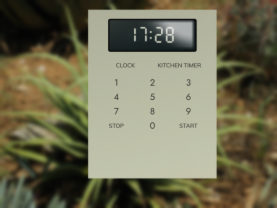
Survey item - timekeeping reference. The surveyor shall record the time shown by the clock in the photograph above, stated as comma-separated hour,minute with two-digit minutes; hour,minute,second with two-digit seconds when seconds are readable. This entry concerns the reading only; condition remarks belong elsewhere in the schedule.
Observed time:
17,28
